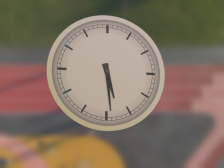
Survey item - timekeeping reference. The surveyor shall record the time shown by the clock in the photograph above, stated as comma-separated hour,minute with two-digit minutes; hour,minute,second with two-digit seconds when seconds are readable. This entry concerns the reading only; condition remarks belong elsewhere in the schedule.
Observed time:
5,29
